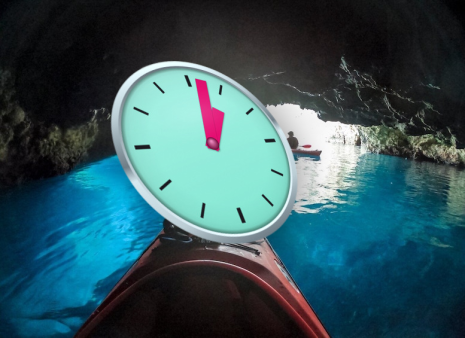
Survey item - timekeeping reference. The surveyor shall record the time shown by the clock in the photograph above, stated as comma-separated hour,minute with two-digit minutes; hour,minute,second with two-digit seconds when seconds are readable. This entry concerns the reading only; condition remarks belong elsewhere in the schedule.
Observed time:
1,02
